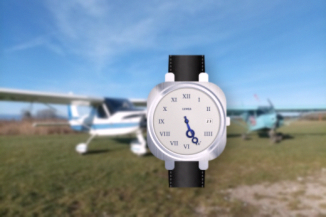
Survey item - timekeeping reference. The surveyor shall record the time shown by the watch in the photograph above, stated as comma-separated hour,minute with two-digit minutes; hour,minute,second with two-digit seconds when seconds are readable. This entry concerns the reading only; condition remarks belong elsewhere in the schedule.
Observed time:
5,26
